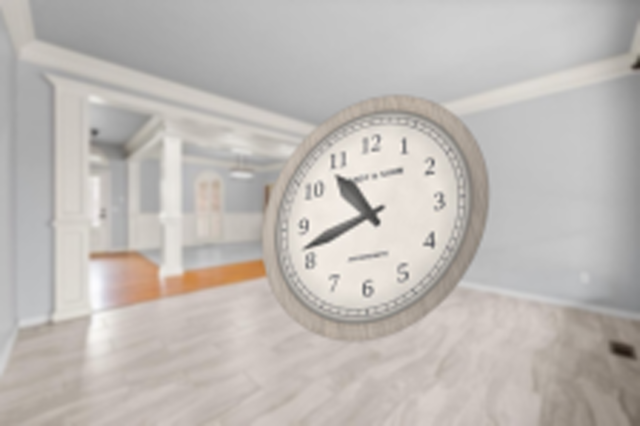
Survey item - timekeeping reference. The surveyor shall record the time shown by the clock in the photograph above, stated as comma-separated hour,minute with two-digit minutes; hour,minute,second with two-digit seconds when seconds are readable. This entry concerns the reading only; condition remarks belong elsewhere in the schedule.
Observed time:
10,42
